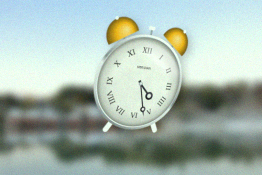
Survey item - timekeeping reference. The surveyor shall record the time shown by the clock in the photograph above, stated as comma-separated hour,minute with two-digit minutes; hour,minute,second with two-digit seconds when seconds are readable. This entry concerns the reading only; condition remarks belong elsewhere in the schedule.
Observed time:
4,27
